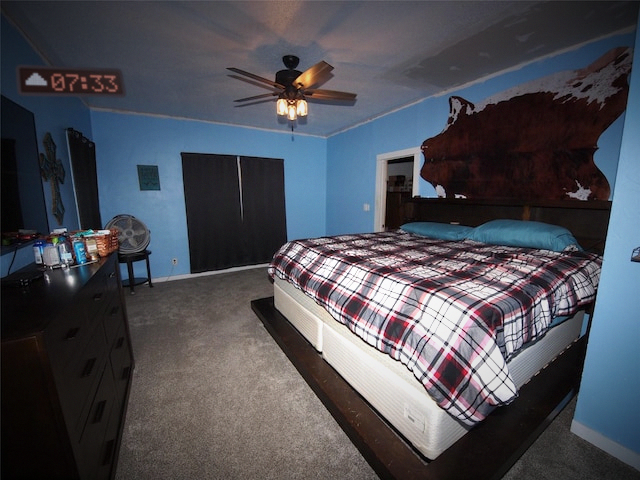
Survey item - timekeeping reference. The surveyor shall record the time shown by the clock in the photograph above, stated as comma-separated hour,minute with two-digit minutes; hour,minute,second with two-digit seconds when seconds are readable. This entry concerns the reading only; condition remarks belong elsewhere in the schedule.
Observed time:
7,33
